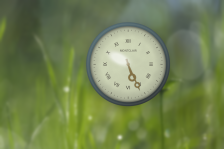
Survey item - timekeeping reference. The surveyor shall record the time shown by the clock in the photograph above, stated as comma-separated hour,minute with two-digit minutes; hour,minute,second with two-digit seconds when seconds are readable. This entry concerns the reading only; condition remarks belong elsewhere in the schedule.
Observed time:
5,26
